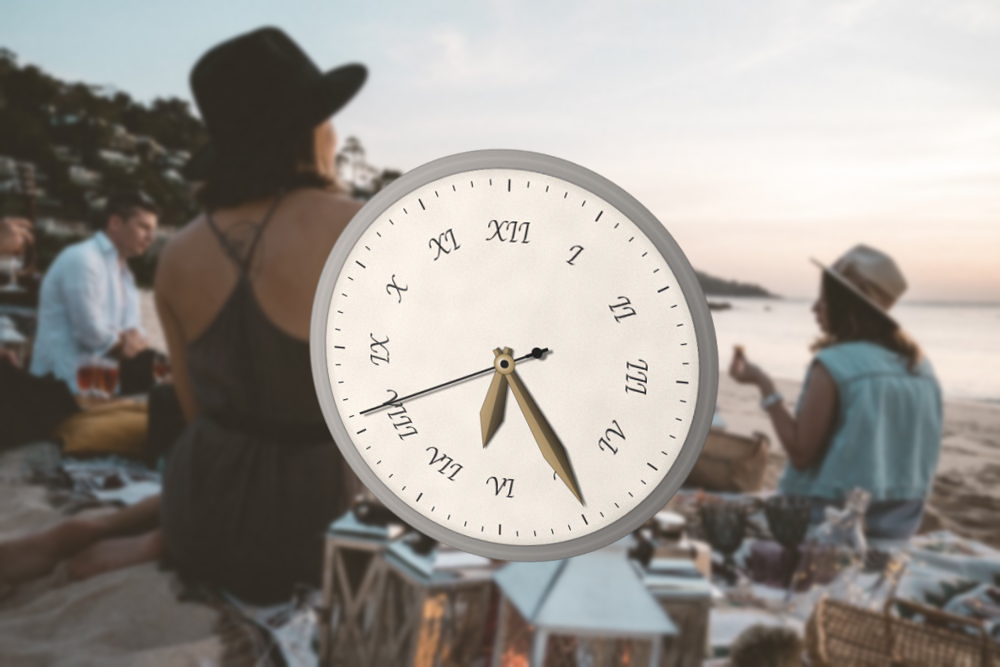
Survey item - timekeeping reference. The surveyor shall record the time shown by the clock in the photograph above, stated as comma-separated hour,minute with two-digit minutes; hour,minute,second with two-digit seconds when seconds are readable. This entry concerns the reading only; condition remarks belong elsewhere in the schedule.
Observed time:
6,24,41
